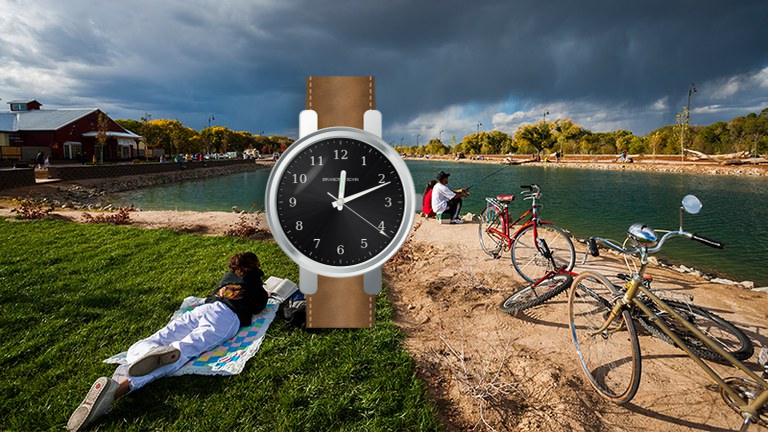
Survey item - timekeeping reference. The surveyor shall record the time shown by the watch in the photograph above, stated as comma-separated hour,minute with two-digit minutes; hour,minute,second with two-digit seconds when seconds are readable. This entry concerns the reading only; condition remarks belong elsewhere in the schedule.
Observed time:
12,11,21
